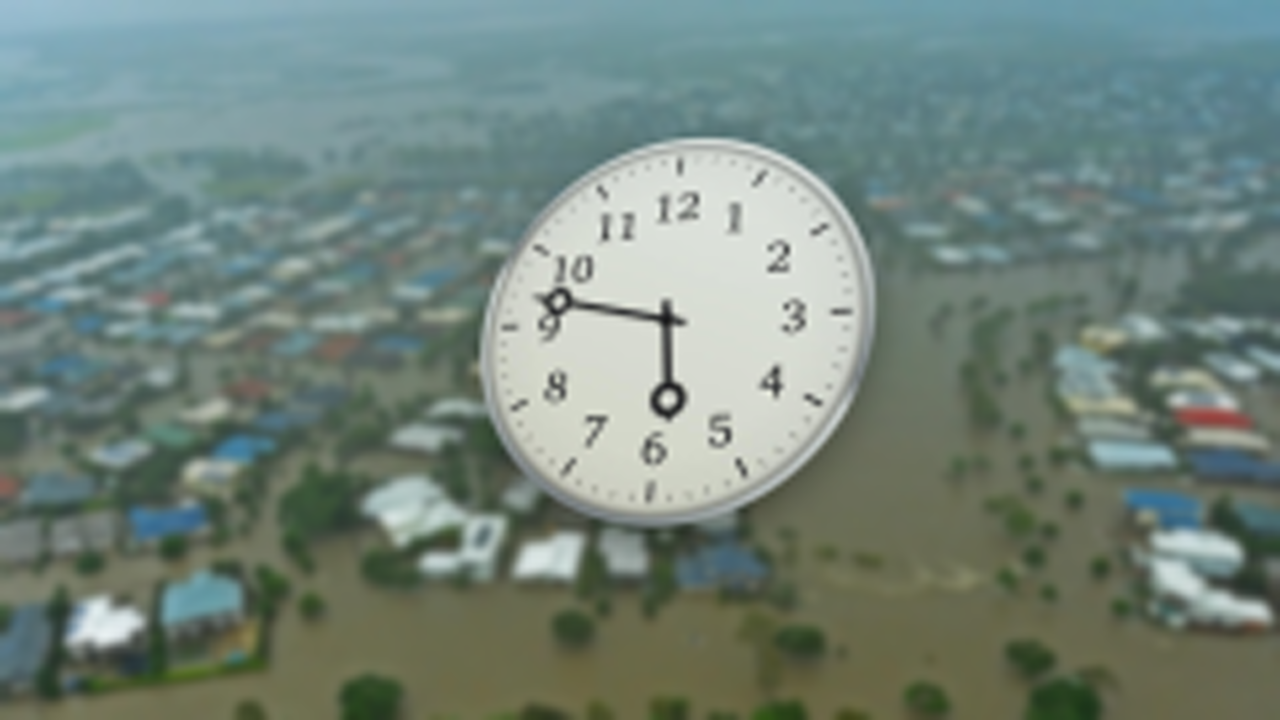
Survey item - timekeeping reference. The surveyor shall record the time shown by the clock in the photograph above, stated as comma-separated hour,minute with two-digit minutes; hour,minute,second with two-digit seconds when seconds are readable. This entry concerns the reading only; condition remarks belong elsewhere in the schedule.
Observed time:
5,47
